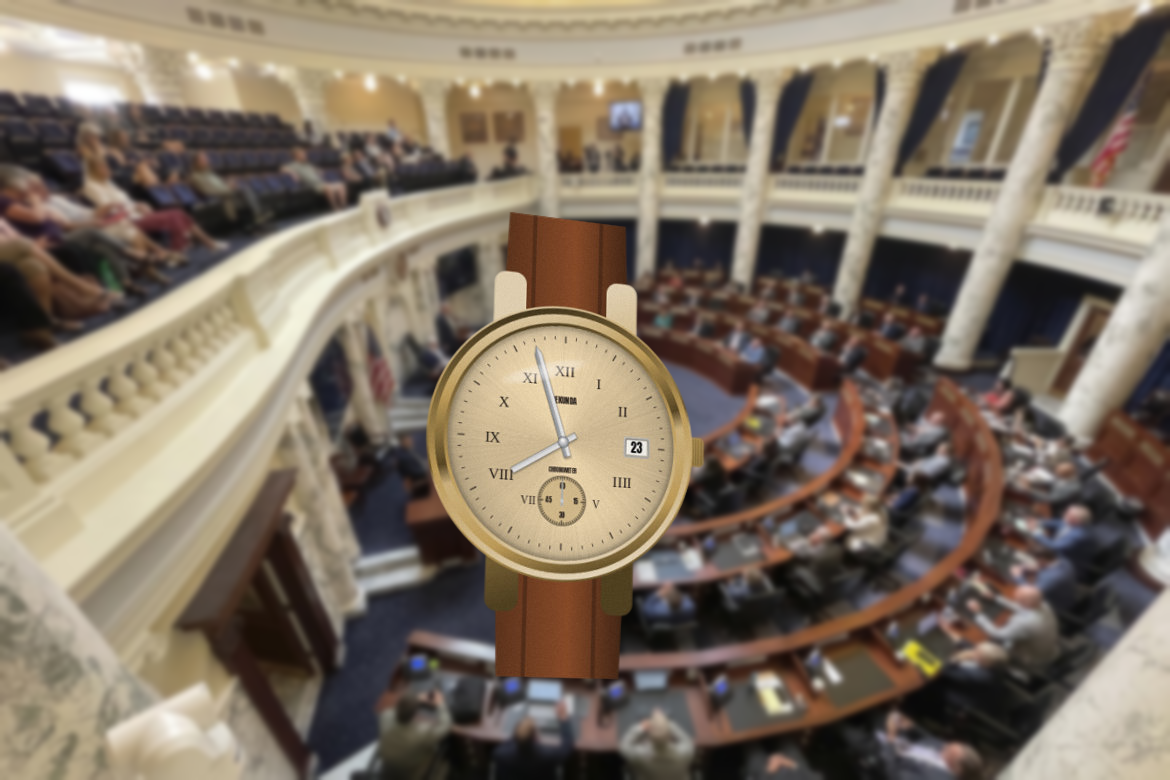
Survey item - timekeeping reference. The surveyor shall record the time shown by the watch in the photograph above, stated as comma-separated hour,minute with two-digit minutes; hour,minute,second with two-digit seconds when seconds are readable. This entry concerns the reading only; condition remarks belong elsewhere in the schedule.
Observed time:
7,57
